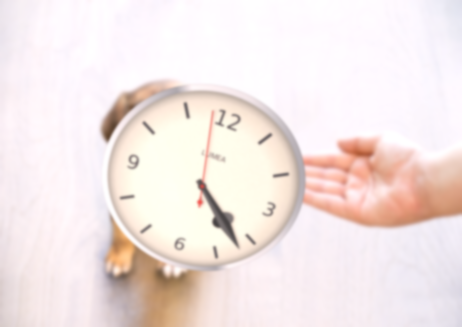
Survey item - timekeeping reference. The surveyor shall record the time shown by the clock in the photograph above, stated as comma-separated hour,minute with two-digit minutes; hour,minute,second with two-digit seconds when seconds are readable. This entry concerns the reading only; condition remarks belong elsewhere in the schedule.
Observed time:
4,21,58
